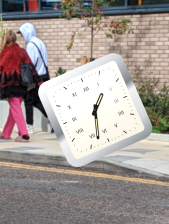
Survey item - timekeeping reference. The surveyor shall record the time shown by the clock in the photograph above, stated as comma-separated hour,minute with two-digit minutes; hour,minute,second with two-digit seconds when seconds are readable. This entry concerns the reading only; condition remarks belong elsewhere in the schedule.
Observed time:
1,33
